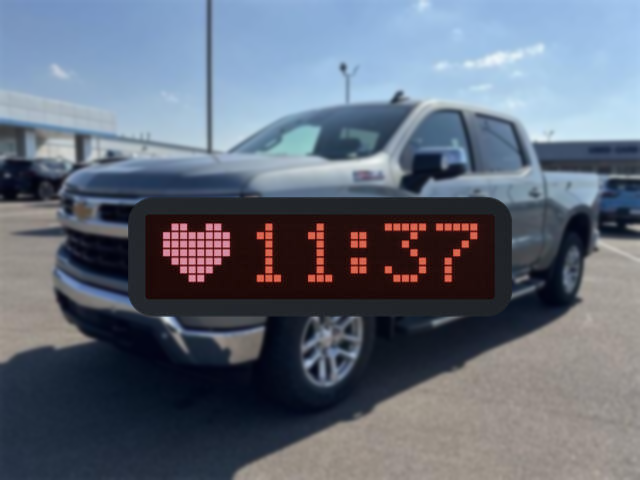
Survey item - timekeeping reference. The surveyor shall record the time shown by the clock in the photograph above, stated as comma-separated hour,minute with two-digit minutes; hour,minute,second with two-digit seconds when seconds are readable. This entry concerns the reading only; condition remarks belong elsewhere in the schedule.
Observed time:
11,37
